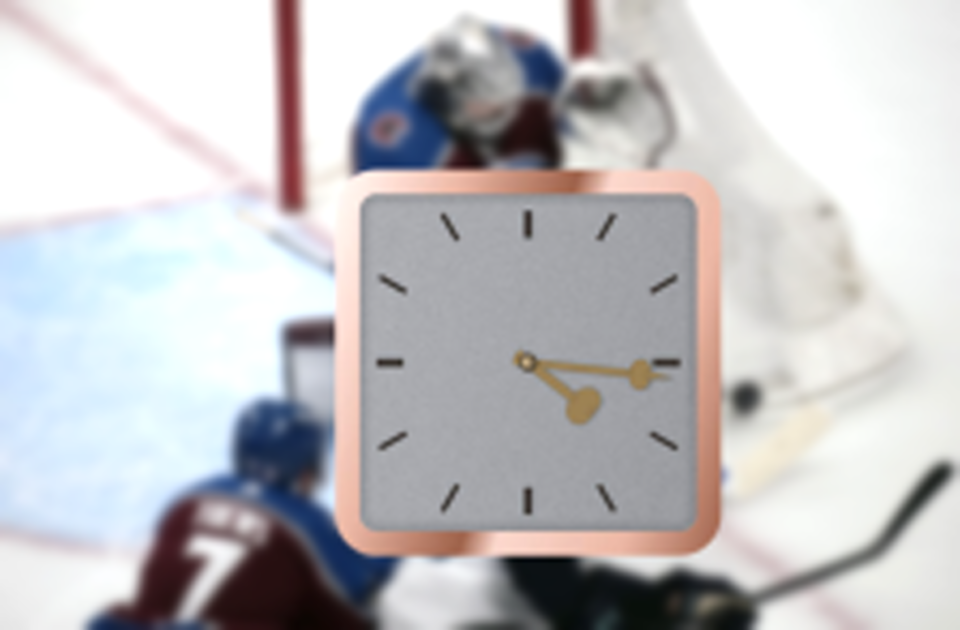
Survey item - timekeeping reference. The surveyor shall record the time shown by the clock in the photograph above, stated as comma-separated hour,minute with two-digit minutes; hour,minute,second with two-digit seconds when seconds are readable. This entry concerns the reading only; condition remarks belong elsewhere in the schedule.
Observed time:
4,16
